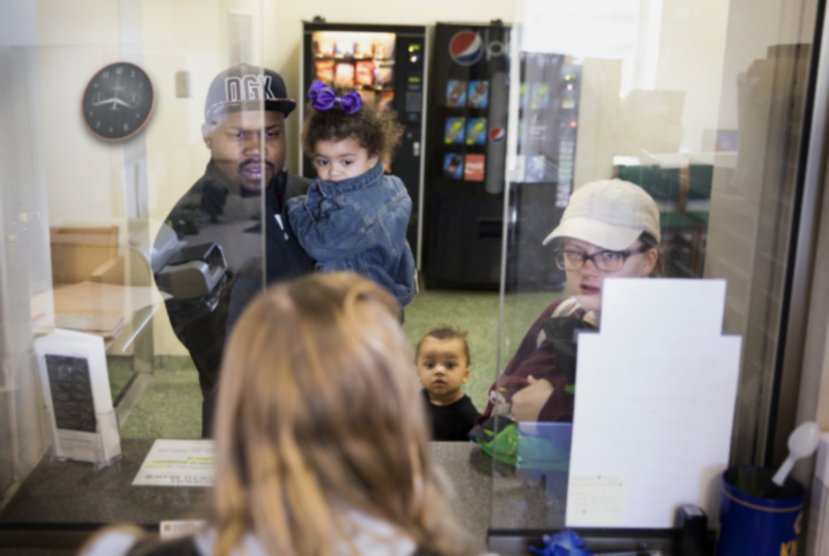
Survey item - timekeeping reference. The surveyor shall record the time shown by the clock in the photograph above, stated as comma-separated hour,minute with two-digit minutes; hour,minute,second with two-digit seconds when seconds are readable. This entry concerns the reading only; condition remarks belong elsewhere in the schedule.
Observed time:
3,43
